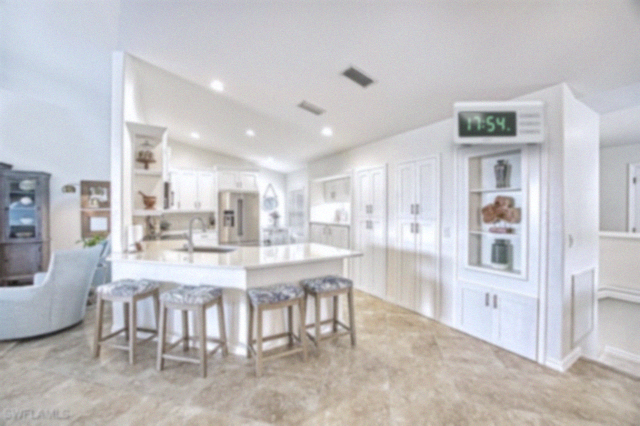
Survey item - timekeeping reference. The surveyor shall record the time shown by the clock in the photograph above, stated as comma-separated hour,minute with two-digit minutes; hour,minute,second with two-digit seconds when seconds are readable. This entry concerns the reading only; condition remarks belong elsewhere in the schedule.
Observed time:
17,54
